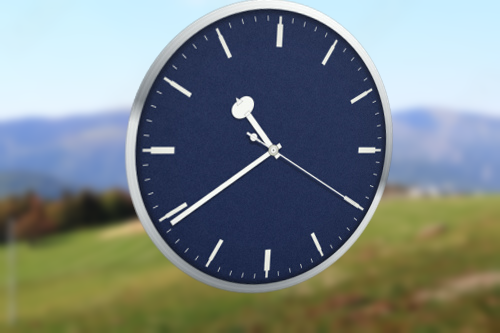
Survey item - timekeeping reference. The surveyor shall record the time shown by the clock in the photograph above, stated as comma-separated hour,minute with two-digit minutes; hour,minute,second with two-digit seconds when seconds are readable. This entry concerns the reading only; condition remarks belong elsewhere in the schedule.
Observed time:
10,39,20
